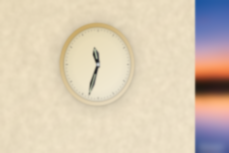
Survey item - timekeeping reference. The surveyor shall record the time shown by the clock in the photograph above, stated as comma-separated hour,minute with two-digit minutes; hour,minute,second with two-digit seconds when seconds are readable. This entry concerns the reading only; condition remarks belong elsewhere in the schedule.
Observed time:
11,33
